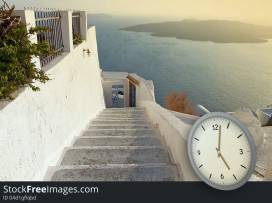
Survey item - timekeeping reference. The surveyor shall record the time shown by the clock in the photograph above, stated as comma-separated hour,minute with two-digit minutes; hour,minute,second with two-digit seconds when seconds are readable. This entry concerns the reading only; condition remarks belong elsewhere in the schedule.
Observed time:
5,02
